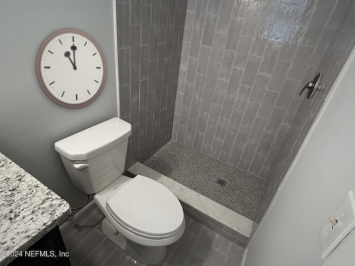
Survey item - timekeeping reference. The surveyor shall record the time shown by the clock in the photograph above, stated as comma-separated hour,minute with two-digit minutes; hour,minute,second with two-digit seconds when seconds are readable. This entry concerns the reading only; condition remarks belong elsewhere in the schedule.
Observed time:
11,00
